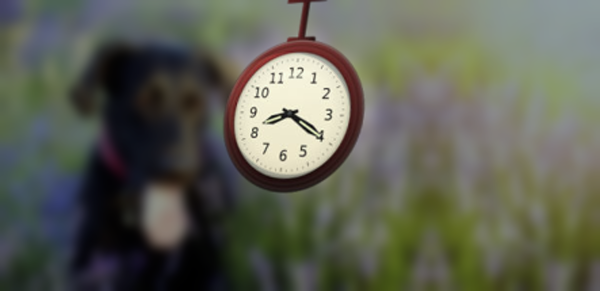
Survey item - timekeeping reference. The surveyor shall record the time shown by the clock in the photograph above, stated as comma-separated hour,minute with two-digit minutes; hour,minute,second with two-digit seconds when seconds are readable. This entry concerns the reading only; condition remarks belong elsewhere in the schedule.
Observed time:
8,20
